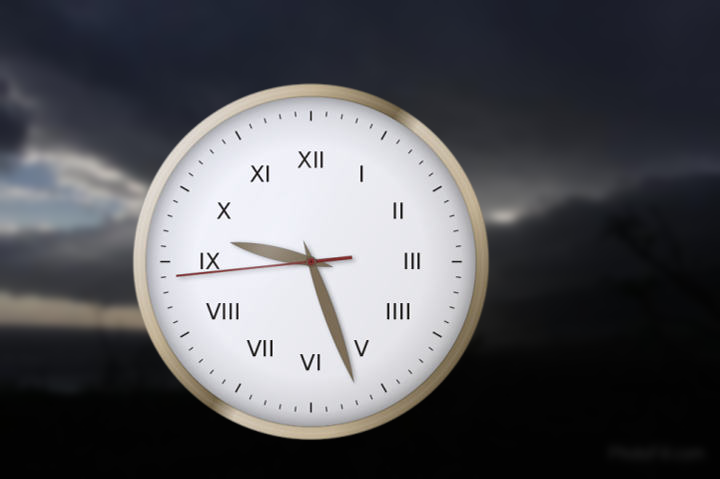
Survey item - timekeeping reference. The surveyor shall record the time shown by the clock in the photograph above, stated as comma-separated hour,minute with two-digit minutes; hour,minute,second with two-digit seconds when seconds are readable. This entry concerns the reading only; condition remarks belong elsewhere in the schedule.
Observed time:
9,26,44
